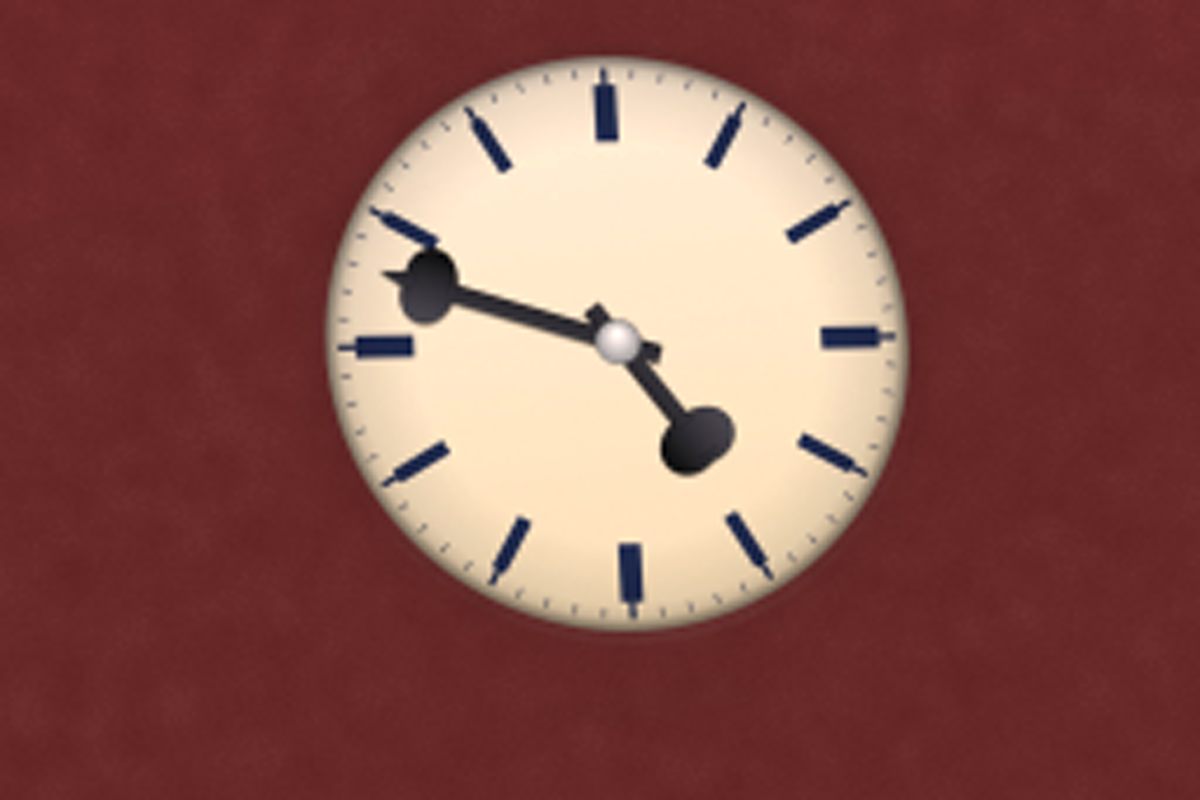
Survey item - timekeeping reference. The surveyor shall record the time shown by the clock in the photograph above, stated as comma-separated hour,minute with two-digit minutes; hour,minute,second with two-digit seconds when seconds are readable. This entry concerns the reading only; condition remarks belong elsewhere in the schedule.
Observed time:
4,48
